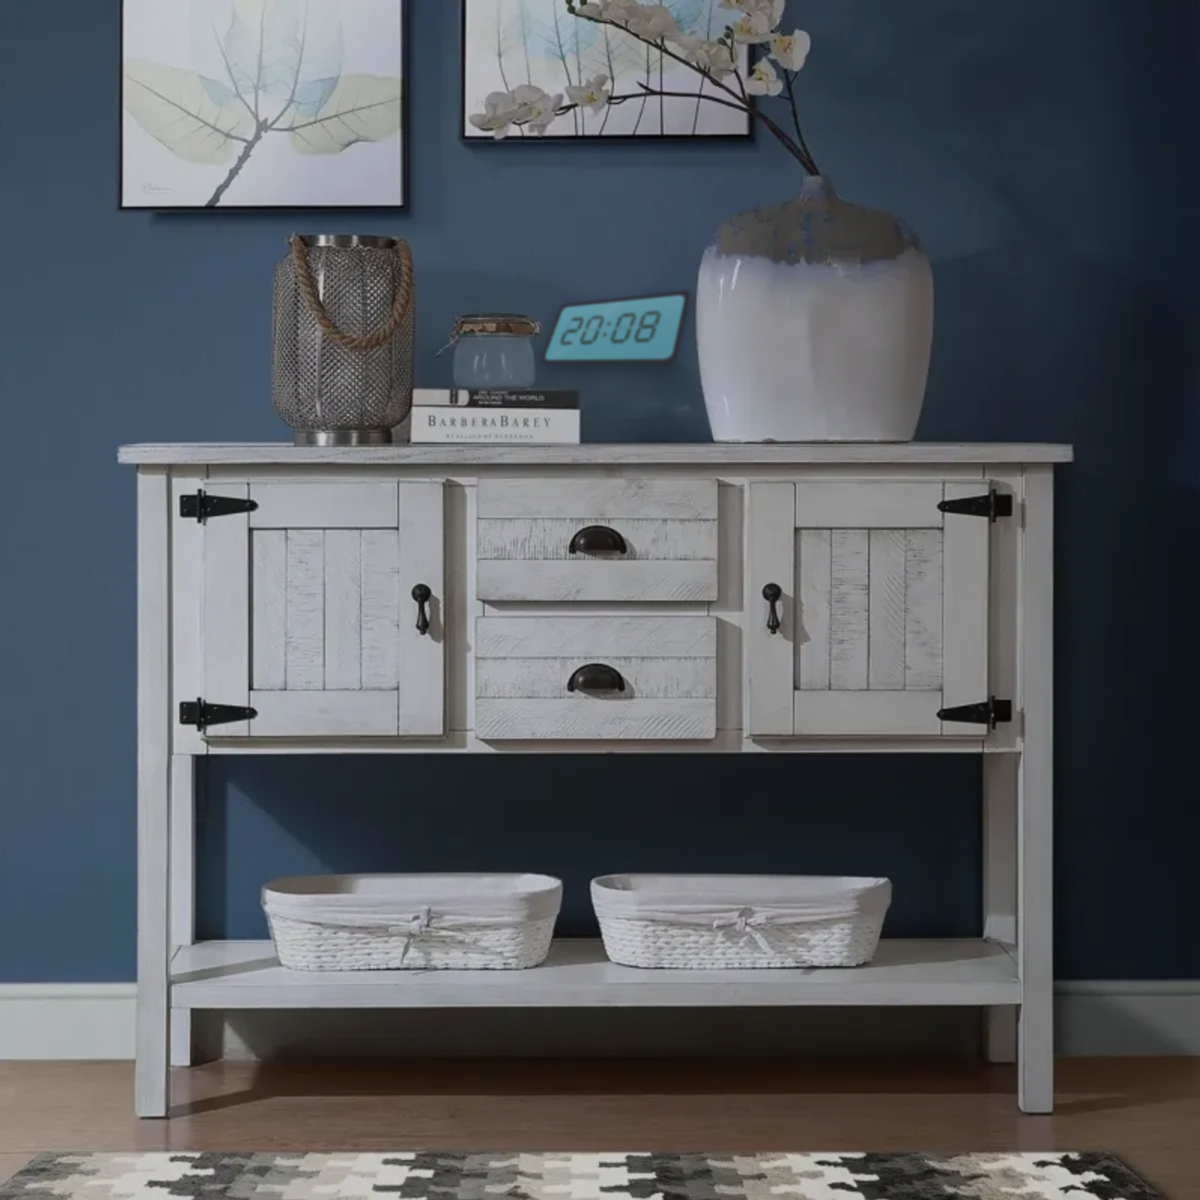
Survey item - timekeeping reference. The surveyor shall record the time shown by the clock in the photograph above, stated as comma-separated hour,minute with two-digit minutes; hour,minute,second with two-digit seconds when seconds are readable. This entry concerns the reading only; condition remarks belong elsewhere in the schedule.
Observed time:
20,08
